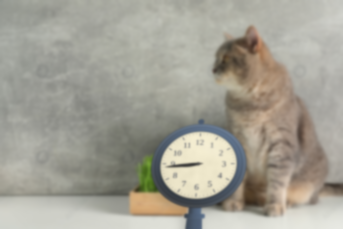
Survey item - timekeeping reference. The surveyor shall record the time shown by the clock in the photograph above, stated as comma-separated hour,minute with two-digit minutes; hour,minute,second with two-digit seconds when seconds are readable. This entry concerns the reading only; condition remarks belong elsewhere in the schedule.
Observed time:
8,44
